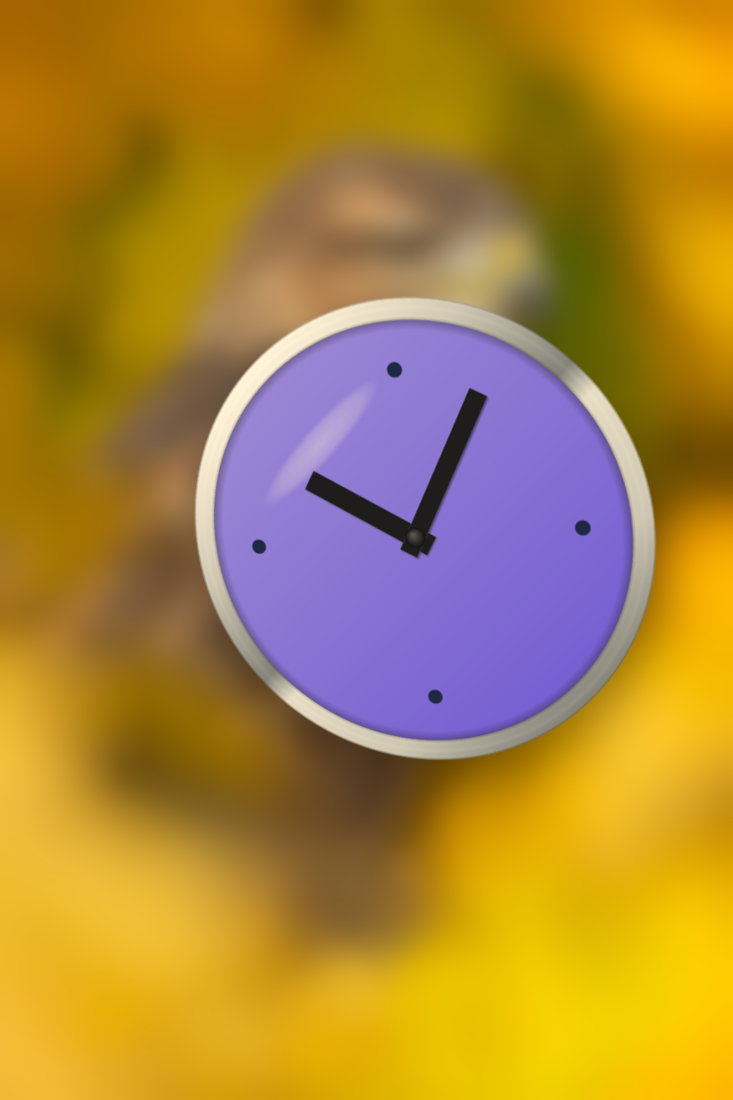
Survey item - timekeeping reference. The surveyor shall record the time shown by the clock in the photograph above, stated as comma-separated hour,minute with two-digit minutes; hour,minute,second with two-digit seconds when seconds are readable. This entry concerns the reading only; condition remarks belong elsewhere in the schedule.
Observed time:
10,05
